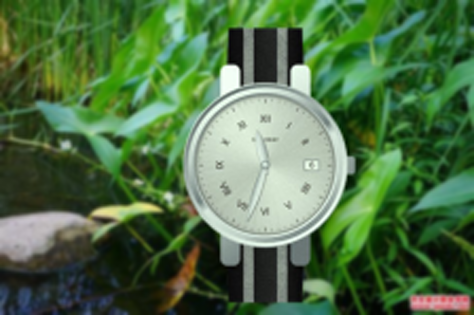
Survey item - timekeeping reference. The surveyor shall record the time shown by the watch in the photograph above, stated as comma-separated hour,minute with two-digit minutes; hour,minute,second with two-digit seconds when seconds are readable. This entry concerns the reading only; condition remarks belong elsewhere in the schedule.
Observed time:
11,33
